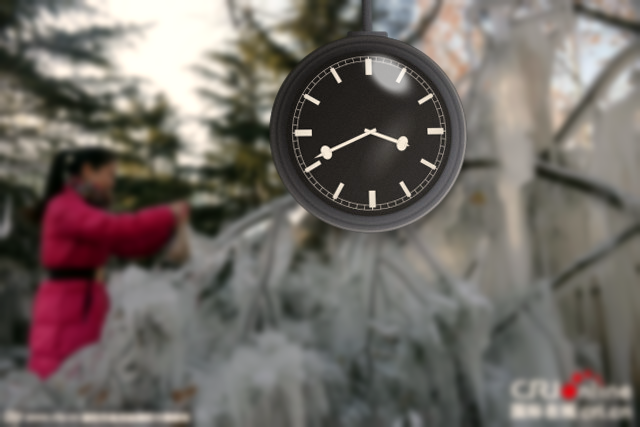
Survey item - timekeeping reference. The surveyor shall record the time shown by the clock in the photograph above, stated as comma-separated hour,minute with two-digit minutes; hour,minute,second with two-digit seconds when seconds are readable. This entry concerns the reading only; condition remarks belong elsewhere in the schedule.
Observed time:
3,41
